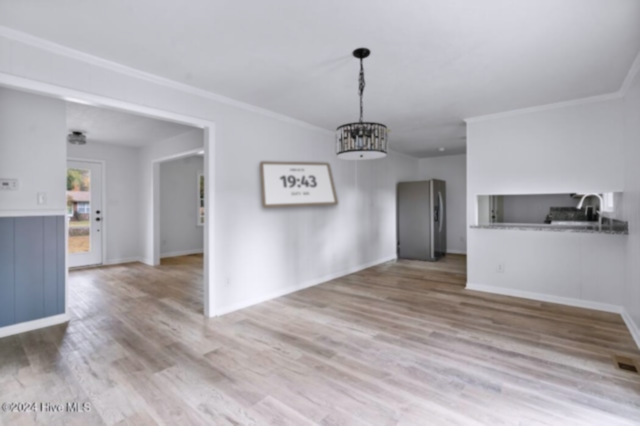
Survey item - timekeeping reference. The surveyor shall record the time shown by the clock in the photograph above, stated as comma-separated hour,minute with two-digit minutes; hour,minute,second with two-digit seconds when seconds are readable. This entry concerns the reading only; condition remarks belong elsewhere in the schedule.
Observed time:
19,43
